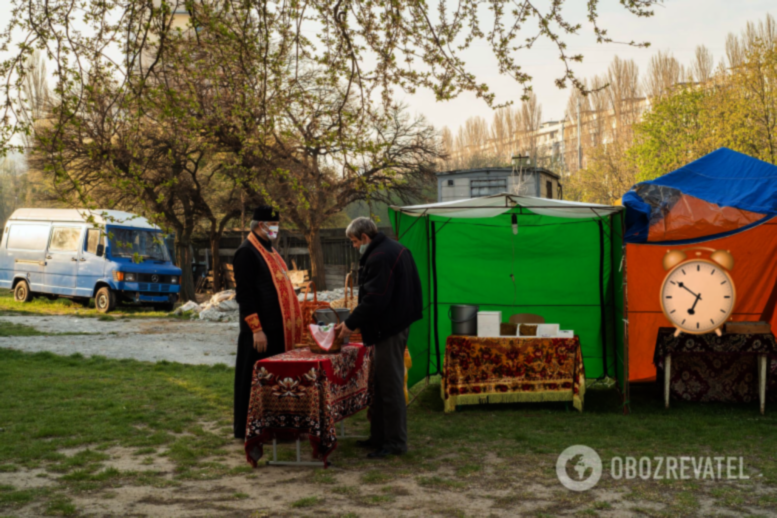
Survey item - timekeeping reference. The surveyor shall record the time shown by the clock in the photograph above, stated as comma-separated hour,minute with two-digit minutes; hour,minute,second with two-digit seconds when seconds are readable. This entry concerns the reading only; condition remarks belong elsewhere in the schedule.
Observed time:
6,51
